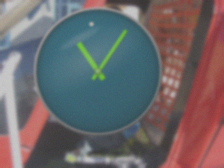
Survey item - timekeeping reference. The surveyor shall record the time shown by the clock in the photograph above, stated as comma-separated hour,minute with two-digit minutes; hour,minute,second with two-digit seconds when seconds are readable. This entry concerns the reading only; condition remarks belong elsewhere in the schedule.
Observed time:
11,07
